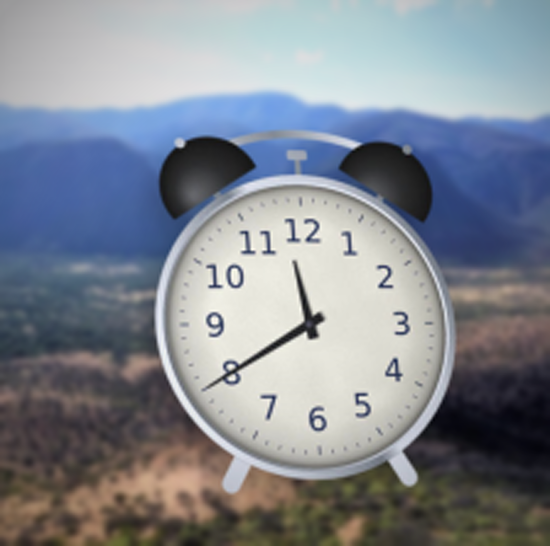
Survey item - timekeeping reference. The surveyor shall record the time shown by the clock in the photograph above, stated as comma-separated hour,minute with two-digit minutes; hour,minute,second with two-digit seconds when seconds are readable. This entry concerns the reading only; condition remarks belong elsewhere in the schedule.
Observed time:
11,40
